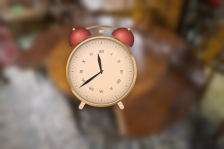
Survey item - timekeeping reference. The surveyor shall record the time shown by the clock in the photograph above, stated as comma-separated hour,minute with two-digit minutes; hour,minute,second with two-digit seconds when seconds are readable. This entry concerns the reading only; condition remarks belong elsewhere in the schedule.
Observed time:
11,39
